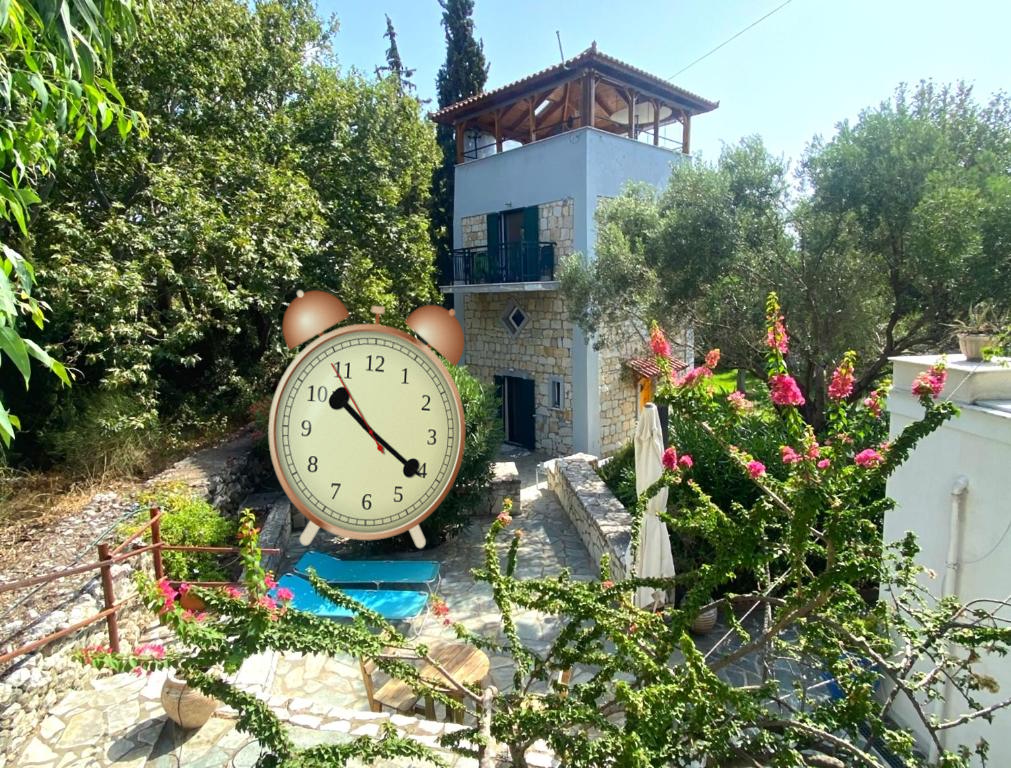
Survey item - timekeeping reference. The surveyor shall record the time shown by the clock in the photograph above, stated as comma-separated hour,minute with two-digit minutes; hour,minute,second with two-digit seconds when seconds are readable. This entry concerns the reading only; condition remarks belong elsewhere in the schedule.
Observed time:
10,20,54
